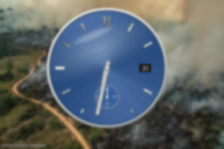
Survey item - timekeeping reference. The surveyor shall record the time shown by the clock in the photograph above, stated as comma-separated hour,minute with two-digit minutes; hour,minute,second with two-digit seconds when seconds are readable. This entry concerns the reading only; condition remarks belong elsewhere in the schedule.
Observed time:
6,32
